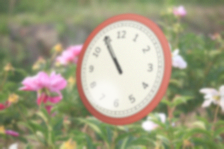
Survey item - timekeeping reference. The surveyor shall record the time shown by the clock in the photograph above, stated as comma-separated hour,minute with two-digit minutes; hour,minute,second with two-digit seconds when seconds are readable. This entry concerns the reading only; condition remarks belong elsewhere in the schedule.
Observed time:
10,55
